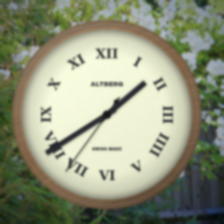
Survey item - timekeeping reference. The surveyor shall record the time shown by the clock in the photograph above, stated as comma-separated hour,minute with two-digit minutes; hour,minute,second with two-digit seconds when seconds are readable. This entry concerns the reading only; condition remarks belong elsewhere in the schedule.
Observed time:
1,39,36
